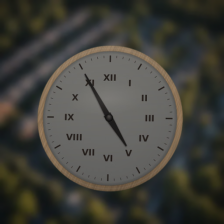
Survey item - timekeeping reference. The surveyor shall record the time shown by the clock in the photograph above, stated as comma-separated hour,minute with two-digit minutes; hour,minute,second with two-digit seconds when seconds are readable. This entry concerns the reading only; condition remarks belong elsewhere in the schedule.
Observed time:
4,55
